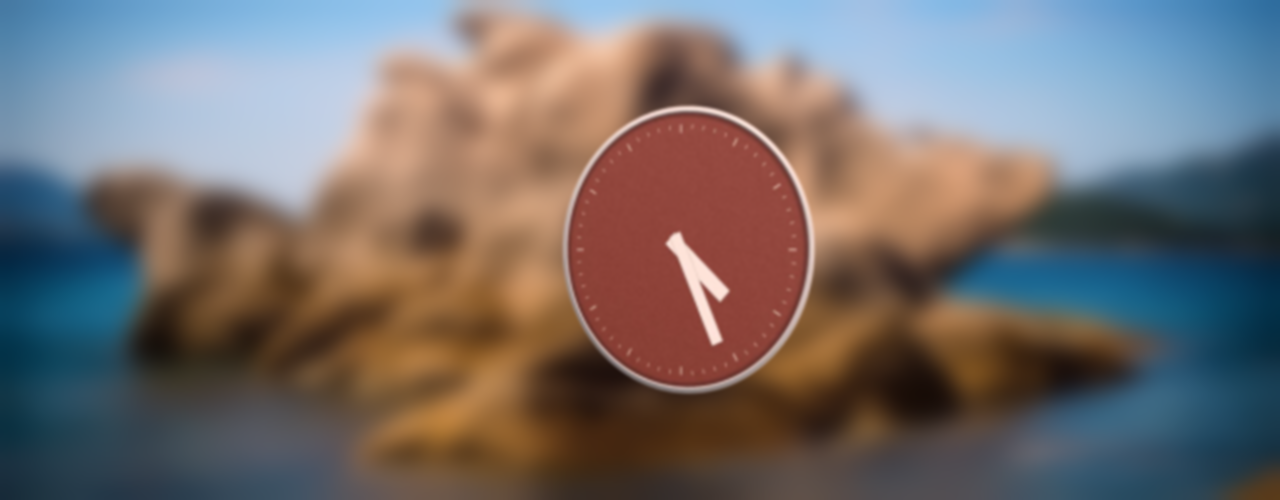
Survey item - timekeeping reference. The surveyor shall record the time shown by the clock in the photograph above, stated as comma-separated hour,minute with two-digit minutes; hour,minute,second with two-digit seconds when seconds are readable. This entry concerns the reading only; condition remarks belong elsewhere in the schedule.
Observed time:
4,26
